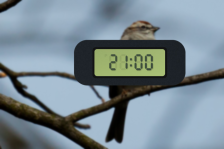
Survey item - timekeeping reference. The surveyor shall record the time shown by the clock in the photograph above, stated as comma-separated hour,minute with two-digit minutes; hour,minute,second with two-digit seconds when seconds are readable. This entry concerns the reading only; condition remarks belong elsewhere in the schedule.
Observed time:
21,00
